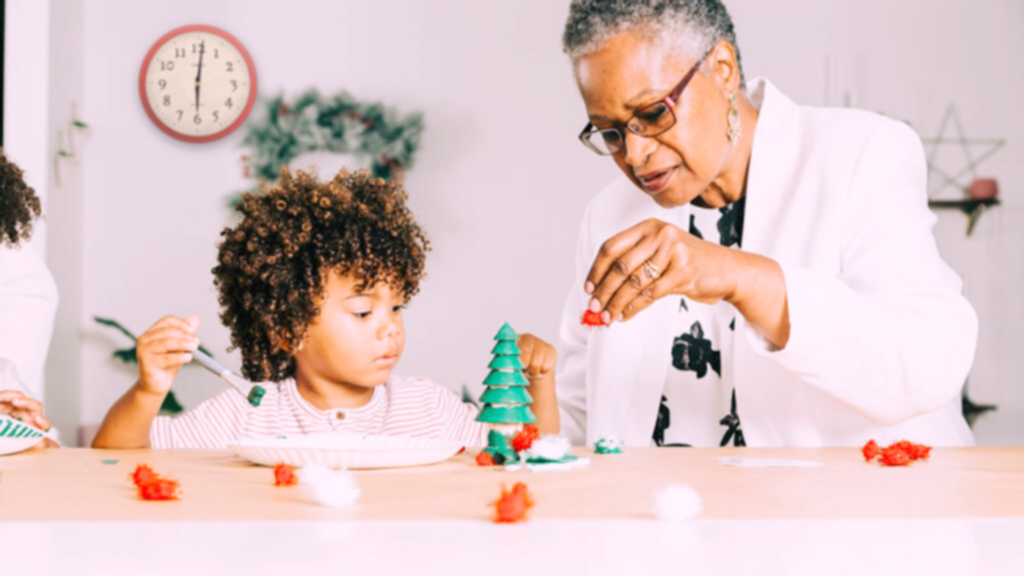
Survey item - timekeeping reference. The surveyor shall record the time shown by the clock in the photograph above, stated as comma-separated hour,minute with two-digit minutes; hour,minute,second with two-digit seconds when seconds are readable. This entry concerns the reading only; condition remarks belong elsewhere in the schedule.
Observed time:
6,01
